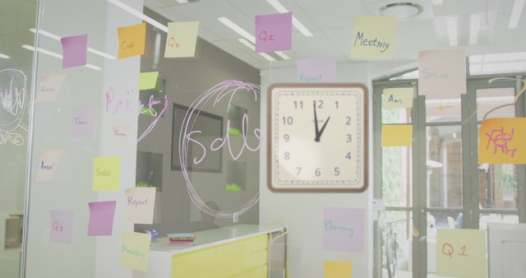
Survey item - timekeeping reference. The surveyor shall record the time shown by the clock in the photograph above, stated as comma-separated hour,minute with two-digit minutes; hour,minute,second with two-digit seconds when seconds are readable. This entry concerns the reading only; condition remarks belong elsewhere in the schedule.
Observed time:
12,59
